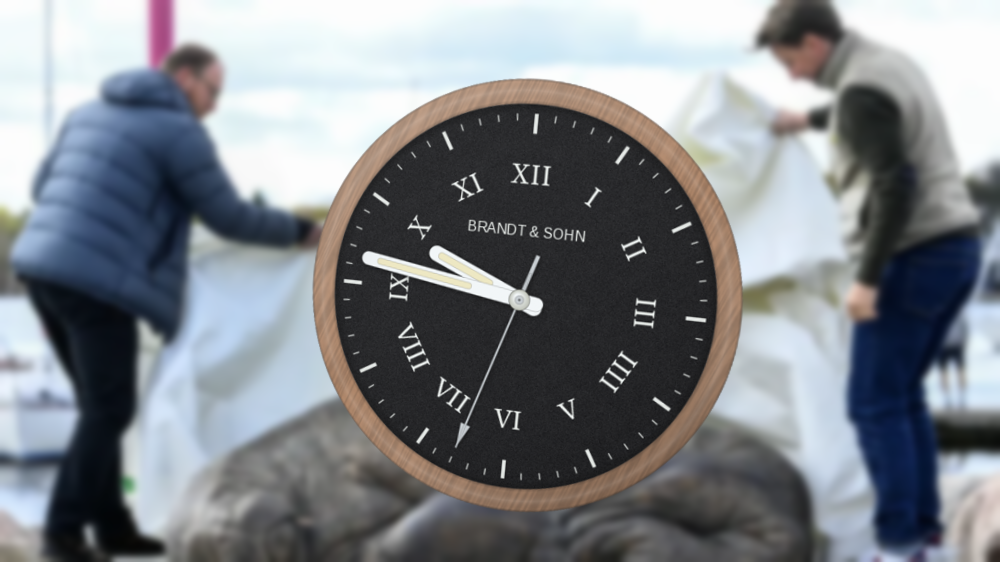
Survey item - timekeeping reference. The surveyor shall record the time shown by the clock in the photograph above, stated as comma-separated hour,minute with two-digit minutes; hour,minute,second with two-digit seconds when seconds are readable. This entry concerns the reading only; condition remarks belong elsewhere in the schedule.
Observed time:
9,46,33
